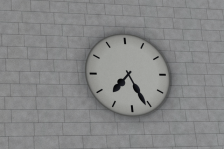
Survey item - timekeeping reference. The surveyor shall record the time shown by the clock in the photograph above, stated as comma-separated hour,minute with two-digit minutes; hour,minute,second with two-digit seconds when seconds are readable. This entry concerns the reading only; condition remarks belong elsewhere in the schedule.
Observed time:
7,26
